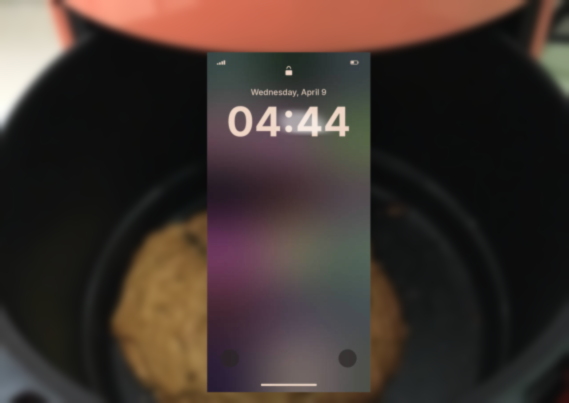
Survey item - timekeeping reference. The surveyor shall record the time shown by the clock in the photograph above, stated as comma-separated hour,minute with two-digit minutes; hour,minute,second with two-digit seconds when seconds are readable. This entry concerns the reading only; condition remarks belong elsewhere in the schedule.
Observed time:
4,44
